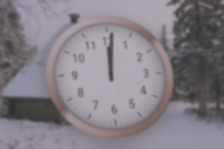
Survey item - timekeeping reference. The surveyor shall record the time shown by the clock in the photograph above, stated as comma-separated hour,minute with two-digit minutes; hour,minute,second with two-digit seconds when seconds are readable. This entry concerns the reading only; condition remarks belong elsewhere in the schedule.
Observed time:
12,01
